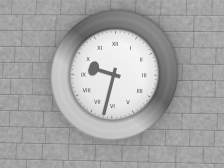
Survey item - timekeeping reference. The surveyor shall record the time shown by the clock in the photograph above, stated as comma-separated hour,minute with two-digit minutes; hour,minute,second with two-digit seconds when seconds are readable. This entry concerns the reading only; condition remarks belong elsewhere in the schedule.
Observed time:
9,32
